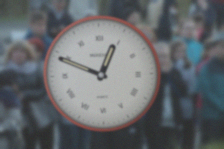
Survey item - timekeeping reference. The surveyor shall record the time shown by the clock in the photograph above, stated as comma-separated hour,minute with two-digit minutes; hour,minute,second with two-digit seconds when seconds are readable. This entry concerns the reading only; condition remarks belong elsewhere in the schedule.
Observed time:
12,49
